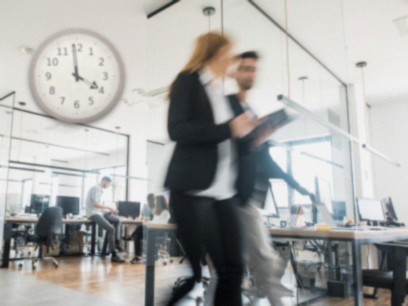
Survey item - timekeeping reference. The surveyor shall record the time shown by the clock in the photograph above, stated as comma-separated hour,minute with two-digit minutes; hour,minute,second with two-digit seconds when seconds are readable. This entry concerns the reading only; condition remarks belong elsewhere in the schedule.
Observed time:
3,59
